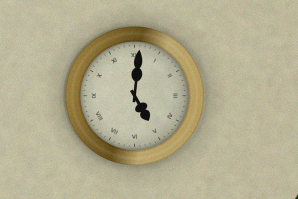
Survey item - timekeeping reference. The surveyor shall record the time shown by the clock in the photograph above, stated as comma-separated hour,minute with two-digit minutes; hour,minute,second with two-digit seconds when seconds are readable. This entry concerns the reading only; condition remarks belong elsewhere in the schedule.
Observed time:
5,01
